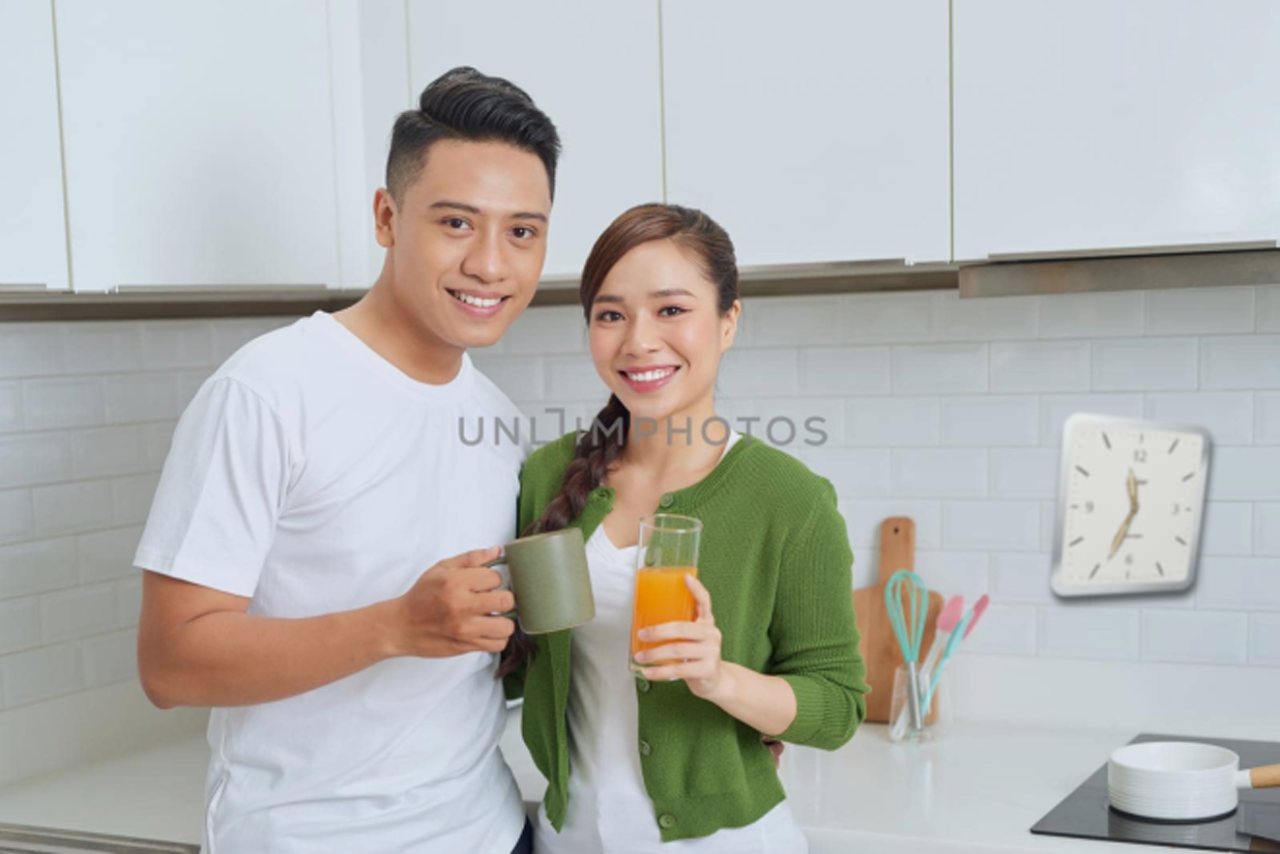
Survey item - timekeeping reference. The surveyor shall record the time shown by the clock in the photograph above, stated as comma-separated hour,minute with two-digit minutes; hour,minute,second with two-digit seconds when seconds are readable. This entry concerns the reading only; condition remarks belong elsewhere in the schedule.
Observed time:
11,34
